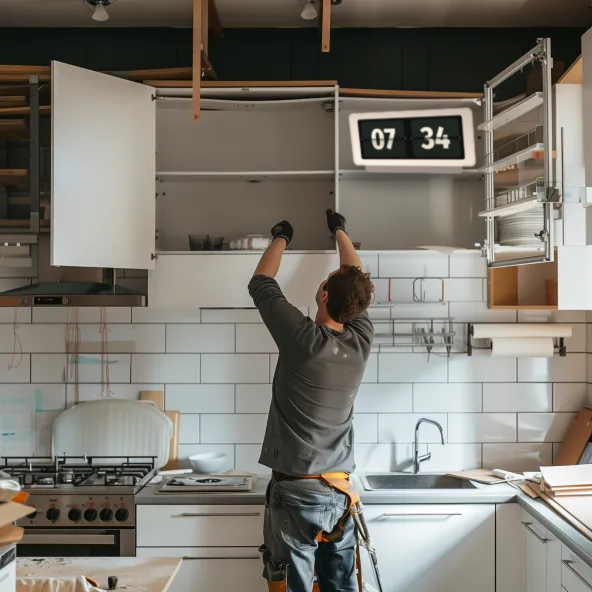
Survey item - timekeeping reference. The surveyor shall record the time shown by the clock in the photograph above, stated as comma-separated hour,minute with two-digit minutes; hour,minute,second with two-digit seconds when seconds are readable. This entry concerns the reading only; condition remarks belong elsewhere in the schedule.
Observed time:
7,34
